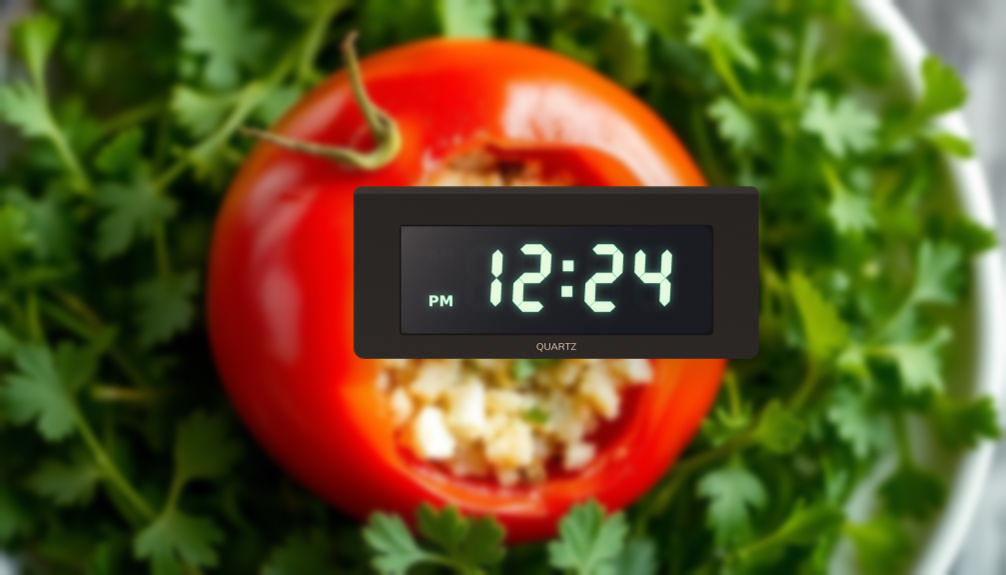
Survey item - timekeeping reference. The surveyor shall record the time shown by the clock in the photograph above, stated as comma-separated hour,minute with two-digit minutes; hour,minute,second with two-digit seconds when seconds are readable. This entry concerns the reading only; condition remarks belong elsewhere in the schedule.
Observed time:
12,24
